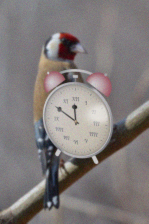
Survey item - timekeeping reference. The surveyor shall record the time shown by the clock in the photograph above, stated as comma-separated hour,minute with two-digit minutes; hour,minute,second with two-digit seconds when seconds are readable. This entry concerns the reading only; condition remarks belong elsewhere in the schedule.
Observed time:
11,50
